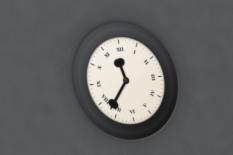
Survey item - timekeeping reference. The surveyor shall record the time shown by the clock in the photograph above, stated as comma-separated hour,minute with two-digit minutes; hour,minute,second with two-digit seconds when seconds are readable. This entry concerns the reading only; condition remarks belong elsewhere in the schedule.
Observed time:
11,37
